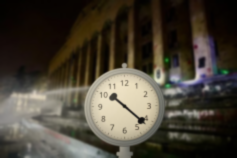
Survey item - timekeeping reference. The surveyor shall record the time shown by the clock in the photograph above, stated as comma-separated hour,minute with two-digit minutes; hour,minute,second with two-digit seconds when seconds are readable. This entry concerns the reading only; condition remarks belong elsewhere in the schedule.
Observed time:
10,22
